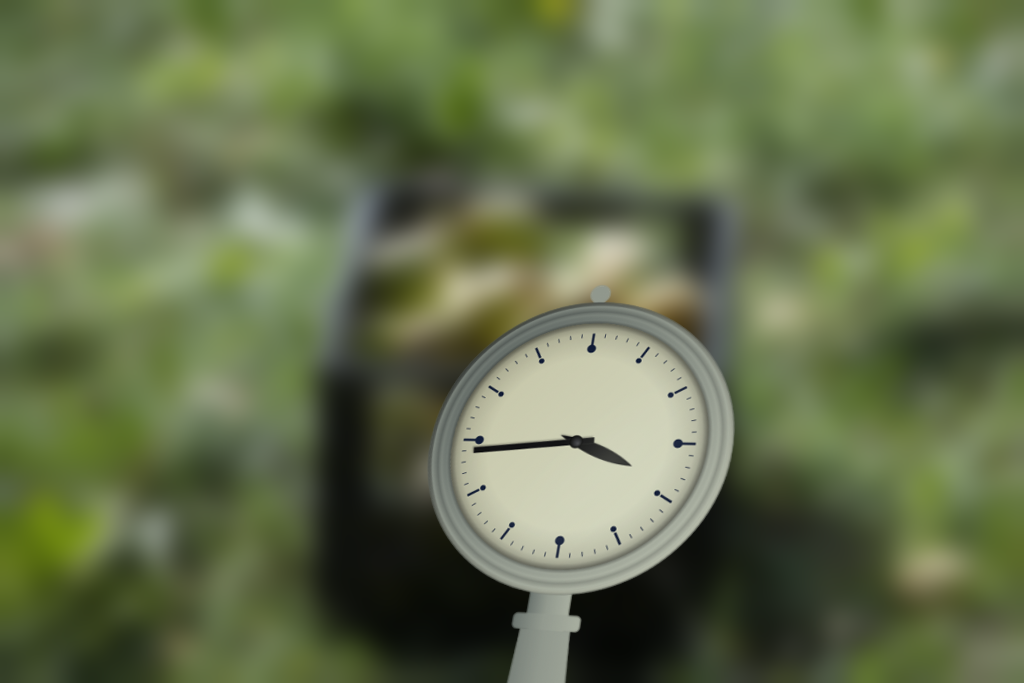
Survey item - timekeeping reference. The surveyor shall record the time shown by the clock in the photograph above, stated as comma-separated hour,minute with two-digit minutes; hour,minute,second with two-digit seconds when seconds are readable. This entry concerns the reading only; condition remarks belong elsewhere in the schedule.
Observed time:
3,44
